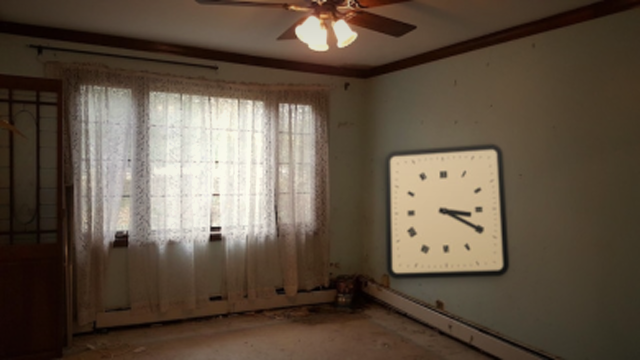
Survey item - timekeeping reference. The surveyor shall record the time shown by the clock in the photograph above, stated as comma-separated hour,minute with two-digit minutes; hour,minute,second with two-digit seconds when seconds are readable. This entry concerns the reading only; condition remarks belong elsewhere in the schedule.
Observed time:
3,20
